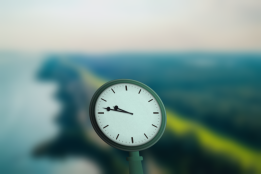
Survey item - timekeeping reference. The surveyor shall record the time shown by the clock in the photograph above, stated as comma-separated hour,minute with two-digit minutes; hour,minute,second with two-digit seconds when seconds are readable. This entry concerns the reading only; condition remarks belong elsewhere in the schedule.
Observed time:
9,47
